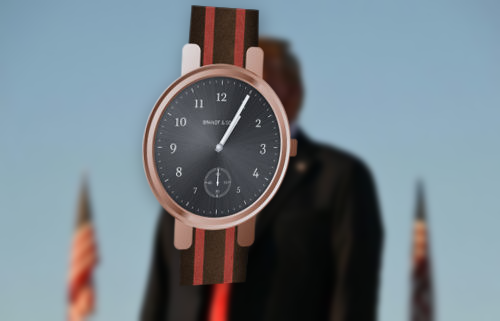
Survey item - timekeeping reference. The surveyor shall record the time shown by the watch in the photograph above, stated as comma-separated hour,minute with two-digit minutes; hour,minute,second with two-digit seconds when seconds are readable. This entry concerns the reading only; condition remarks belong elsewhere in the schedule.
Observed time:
1,05
